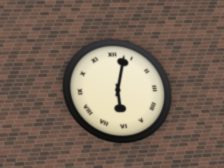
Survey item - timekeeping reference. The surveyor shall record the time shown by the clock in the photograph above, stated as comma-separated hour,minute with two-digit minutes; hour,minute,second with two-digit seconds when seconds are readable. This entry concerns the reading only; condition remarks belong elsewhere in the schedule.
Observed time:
6,03
